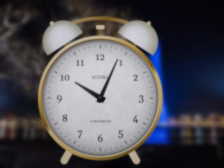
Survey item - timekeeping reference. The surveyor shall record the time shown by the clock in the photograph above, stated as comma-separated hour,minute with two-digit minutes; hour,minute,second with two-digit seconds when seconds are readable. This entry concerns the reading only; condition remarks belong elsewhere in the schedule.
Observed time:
10,04
